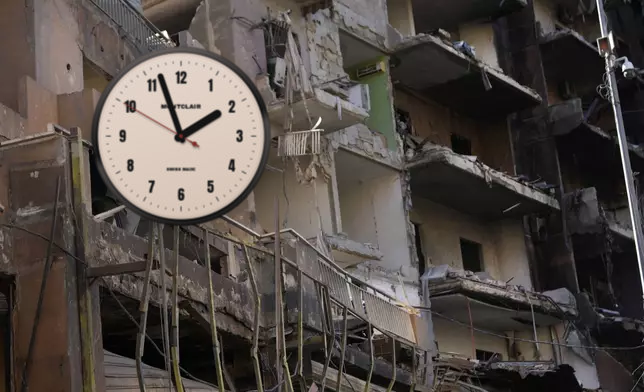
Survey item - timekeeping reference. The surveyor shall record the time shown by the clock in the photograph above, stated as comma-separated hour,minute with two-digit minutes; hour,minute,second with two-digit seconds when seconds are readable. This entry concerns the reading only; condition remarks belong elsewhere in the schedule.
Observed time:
1,56,50
